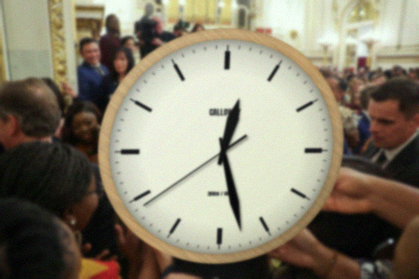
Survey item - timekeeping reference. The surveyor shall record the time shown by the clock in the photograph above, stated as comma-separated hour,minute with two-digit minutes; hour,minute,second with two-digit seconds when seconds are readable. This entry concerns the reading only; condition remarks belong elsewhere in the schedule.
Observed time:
12,27,39
